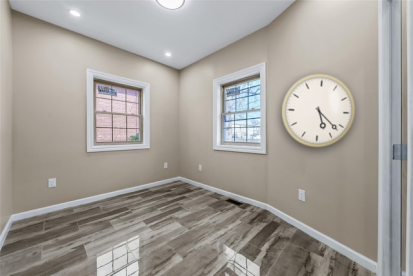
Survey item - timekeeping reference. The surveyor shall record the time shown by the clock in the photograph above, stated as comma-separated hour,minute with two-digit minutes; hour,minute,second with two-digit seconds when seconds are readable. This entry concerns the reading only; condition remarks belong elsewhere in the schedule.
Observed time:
5,22
